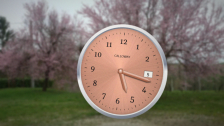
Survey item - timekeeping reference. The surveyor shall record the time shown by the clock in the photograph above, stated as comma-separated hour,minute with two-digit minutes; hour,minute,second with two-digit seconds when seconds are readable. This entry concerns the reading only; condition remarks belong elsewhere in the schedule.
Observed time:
5,17
